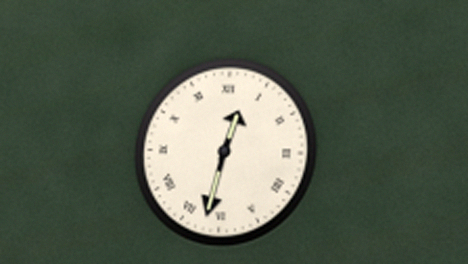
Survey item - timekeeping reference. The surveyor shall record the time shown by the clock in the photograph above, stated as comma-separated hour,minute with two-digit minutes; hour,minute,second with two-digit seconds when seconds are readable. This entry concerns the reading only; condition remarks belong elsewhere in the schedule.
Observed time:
12,32
